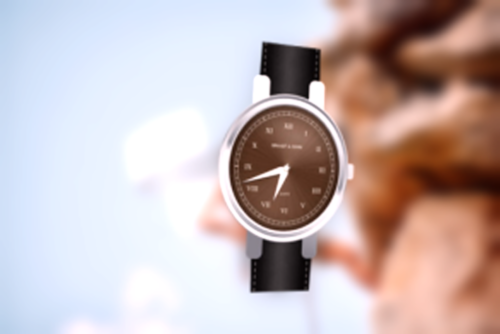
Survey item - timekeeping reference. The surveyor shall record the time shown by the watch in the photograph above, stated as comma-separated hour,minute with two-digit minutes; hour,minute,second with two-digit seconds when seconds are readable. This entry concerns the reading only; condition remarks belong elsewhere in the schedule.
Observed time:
6,42
